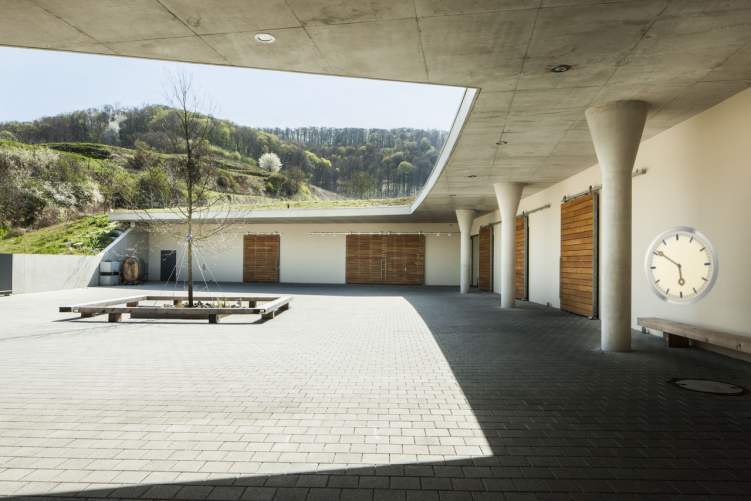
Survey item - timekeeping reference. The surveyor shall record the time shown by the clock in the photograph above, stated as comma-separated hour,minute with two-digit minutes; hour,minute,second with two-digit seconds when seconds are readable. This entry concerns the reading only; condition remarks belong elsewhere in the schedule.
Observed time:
5,51
